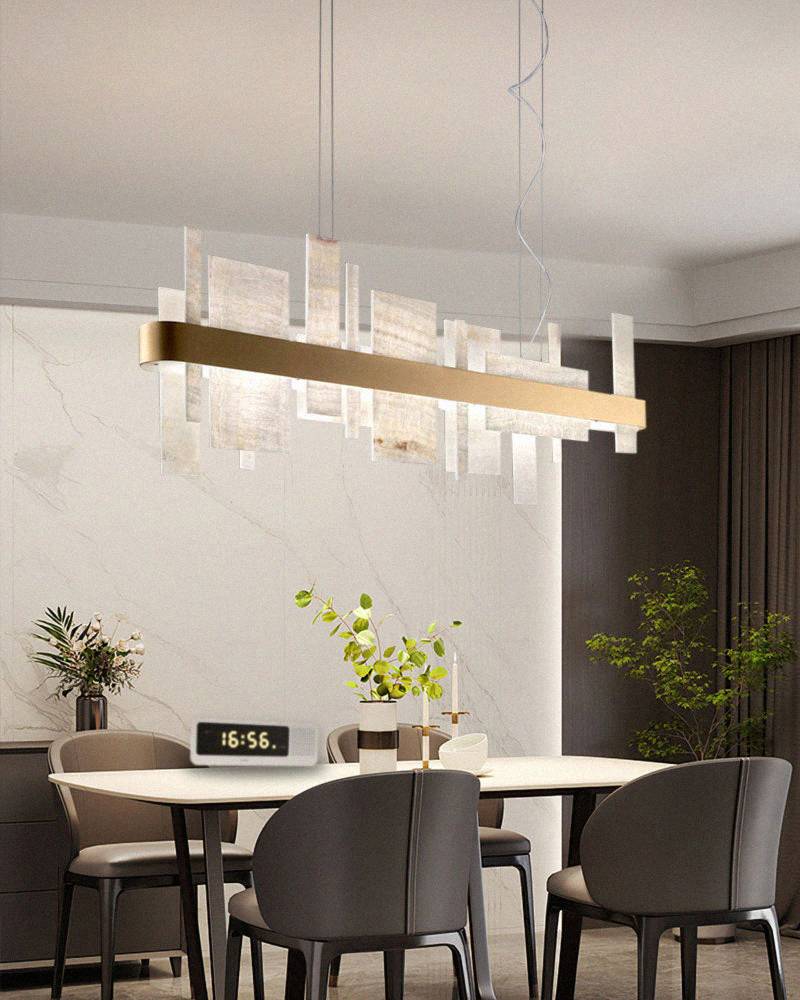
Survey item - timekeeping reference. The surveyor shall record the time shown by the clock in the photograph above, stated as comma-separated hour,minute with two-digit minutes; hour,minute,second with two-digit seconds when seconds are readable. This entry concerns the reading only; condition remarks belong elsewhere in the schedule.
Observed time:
16,56
